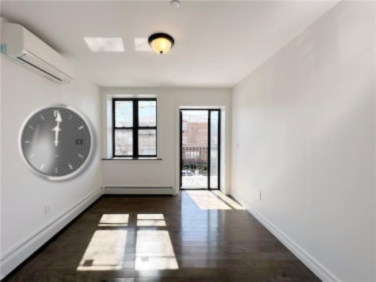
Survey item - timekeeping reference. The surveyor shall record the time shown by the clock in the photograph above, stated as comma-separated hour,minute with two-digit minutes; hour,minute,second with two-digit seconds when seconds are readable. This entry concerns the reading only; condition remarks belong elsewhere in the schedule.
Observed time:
12,01
